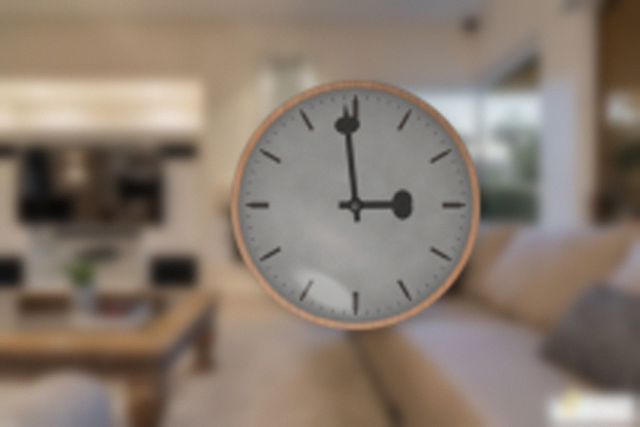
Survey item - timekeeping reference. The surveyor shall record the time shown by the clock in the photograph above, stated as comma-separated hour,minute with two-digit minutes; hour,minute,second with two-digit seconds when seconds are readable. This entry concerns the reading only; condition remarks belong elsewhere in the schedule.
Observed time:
2,59
